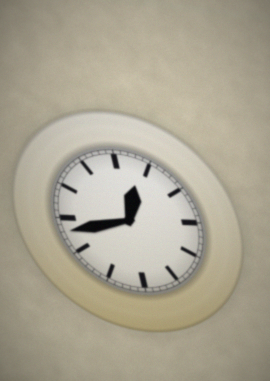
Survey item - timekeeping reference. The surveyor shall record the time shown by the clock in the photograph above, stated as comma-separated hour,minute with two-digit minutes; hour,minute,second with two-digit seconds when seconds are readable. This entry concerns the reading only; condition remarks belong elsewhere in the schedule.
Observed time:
12,43
